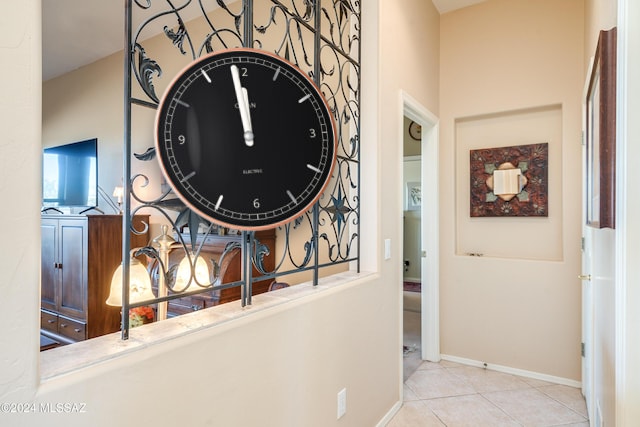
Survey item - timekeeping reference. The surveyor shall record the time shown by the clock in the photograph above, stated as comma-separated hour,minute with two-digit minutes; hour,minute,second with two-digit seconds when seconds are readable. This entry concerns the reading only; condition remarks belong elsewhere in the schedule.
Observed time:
11,59
